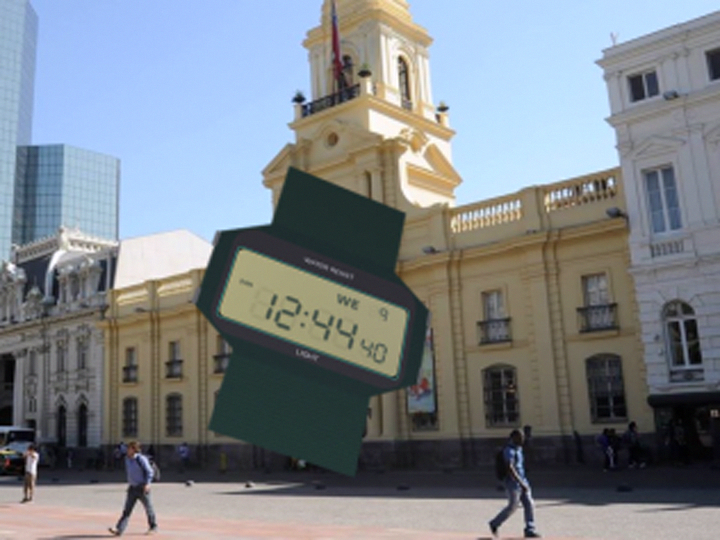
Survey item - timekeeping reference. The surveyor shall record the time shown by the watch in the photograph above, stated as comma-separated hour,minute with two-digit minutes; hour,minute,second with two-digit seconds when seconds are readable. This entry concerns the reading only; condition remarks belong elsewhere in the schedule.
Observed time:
12,44,40
